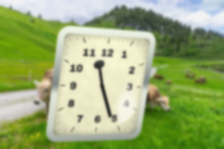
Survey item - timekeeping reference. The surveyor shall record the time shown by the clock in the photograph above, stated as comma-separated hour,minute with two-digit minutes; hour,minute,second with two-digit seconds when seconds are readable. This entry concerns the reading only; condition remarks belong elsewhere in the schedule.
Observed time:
11,26
